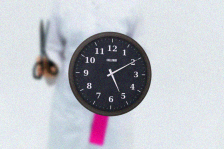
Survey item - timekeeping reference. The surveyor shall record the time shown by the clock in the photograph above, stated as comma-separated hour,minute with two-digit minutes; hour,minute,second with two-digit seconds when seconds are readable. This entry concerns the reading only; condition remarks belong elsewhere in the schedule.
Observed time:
5,10
